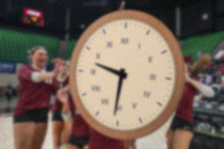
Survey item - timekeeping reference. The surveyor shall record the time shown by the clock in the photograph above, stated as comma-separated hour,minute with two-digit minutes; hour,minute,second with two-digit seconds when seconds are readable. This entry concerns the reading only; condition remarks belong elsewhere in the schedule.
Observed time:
9,31
